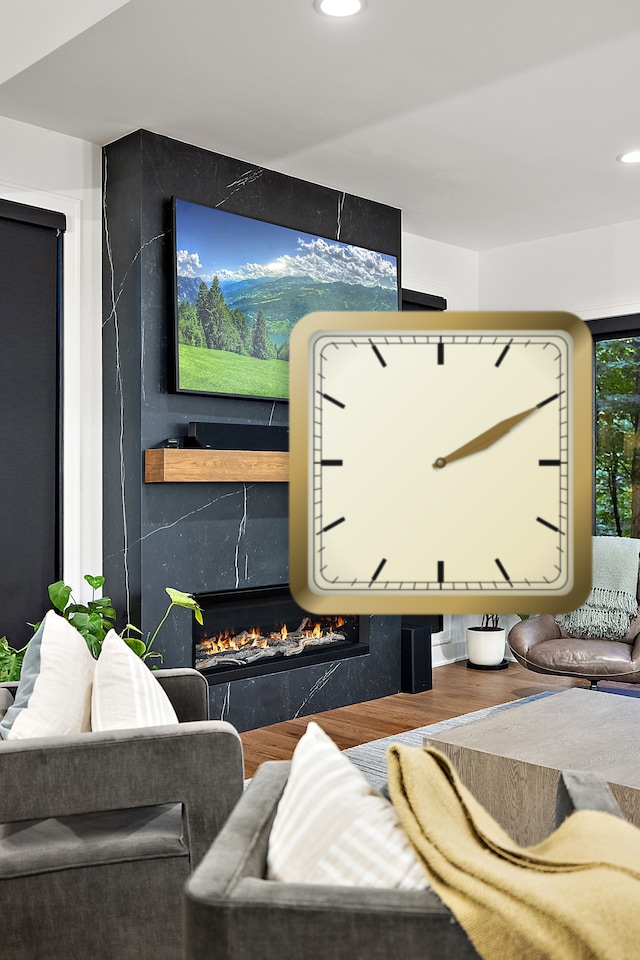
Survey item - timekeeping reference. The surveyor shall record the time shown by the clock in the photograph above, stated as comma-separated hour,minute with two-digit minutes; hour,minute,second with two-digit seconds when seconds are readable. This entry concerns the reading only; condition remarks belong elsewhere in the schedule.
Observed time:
2,10
